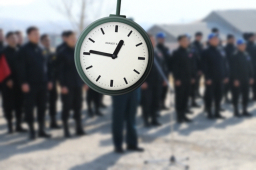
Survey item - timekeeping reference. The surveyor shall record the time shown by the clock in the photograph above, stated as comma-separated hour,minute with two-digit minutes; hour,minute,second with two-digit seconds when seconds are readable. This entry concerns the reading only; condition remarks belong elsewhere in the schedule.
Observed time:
12,46
